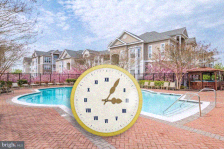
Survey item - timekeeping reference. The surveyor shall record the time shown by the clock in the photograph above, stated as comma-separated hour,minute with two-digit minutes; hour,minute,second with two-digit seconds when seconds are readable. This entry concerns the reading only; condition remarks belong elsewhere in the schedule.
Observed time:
3,05
